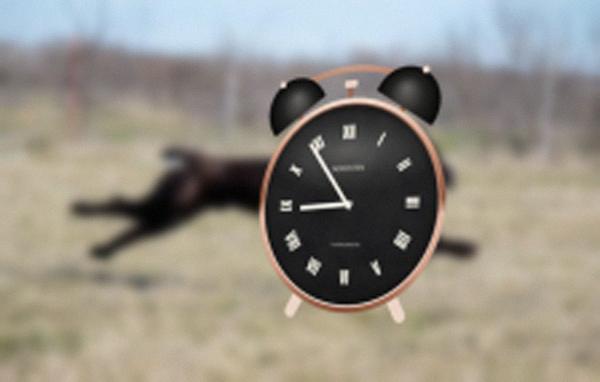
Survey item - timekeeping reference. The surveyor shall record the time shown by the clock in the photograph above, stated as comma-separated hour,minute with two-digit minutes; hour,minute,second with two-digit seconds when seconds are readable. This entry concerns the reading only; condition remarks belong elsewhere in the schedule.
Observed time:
8,54
